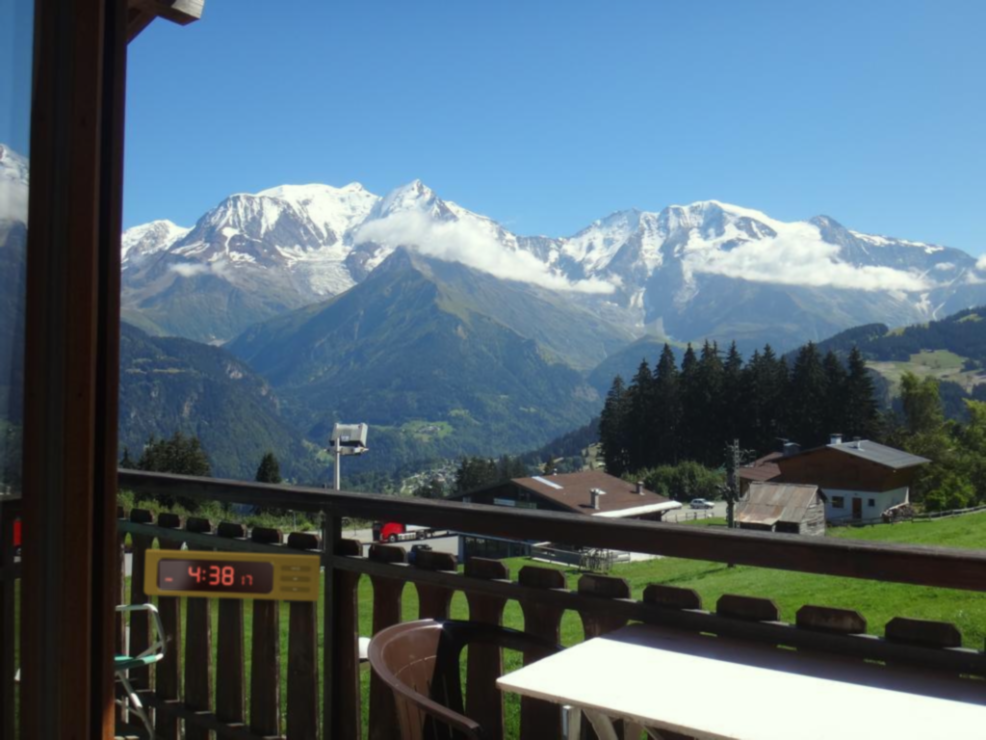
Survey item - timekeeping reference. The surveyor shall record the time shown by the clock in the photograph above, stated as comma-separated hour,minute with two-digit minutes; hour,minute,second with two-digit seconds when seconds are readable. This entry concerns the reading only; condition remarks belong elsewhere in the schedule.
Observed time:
4,38
